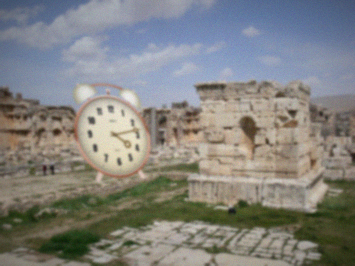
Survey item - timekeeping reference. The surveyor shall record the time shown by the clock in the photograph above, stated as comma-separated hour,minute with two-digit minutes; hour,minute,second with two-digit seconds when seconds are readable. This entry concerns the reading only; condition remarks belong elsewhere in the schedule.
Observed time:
4,13
